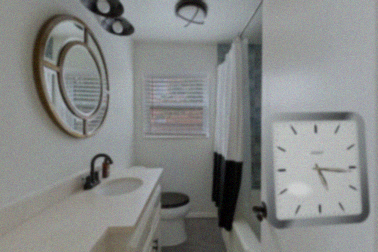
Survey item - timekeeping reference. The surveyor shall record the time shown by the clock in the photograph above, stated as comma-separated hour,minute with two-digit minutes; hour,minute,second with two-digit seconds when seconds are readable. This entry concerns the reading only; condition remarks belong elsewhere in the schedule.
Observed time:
5,16
